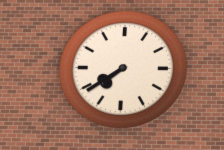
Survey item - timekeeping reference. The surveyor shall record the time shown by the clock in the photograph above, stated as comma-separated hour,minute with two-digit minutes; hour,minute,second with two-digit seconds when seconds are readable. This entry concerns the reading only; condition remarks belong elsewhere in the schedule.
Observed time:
7,39
